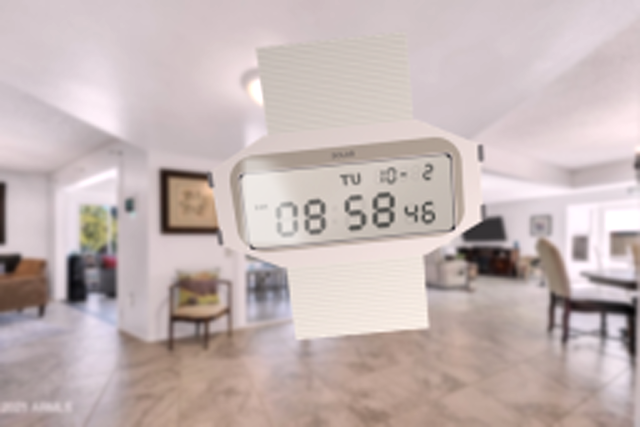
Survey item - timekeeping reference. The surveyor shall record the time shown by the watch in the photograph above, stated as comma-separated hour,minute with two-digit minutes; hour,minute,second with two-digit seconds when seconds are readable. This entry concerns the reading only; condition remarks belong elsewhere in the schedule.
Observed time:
8,58,46
